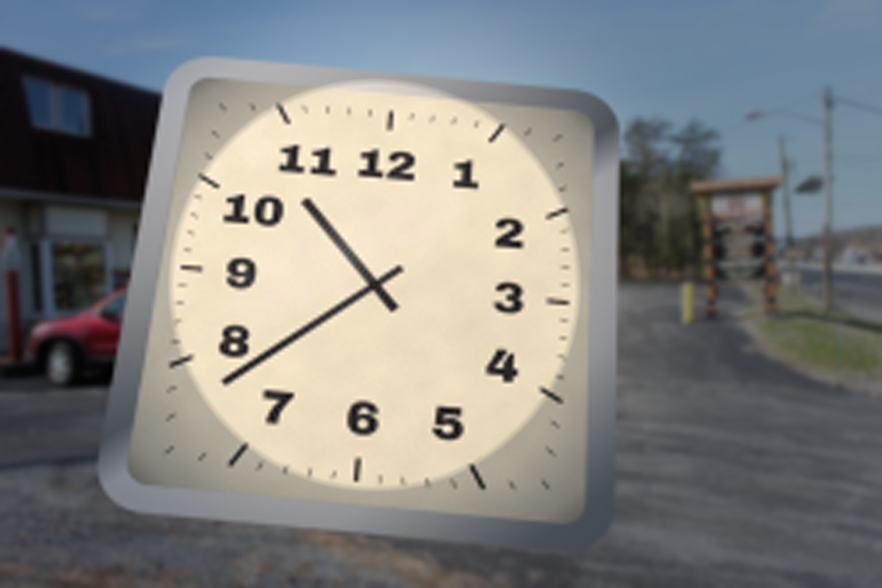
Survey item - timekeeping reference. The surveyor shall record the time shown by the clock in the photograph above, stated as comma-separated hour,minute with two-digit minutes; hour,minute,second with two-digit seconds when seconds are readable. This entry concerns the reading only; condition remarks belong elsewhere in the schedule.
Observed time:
10,38
